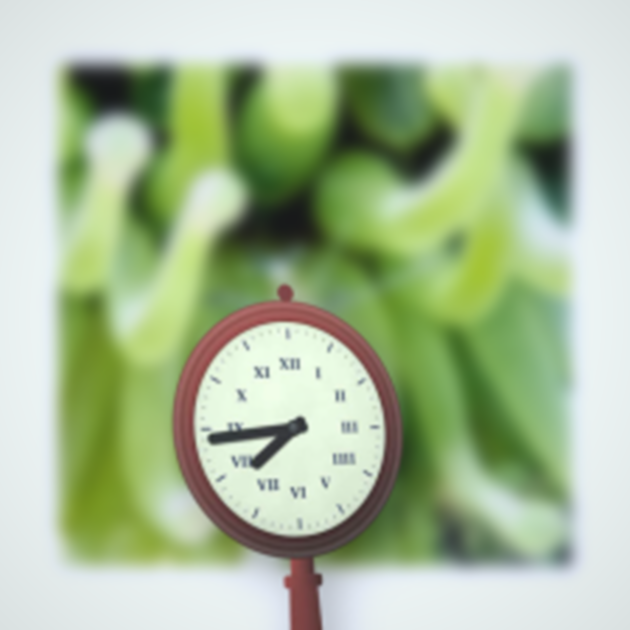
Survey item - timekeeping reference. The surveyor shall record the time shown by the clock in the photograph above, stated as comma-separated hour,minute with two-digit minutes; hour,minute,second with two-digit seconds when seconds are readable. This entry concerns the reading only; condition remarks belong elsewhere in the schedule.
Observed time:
7,44
